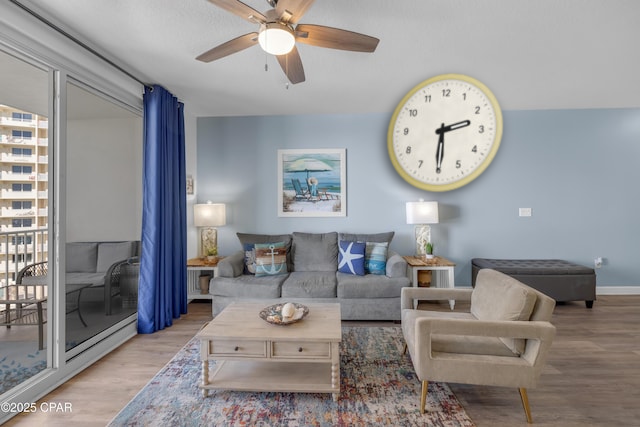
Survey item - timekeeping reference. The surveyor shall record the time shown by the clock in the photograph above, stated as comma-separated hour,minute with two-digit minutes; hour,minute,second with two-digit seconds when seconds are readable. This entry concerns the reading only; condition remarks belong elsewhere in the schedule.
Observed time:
2,30
